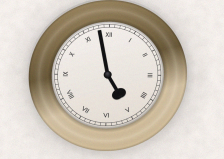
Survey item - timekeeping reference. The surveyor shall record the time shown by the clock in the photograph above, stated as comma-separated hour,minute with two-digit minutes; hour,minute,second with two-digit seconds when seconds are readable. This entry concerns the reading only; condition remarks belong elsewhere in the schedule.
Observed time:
4,58
